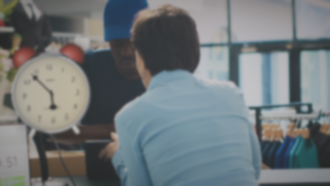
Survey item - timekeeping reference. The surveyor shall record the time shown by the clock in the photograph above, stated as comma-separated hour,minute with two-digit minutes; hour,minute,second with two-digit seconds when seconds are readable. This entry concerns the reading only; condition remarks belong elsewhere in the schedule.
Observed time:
5,53
